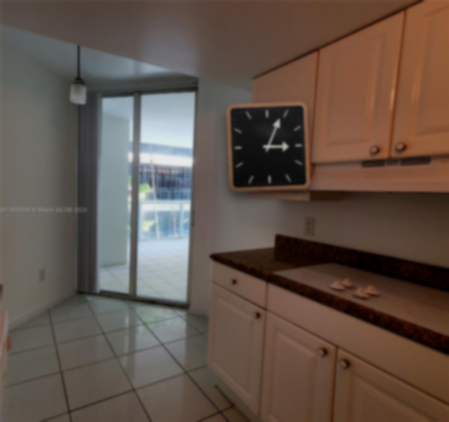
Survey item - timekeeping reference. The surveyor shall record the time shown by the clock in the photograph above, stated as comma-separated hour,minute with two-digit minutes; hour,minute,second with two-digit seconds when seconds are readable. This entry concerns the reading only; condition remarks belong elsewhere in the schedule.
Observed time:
3,04
